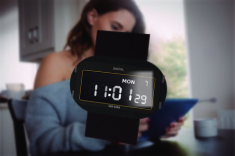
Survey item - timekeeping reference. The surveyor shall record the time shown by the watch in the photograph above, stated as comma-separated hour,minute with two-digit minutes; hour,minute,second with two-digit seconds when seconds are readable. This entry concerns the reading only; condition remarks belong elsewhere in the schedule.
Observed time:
11,01,29
